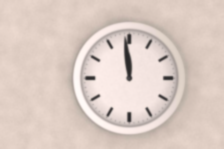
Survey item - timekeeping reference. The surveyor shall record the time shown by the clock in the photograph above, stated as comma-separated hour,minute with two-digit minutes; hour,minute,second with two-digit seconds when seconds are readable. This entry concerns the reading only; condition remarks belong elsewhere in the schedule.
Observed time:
11,59
